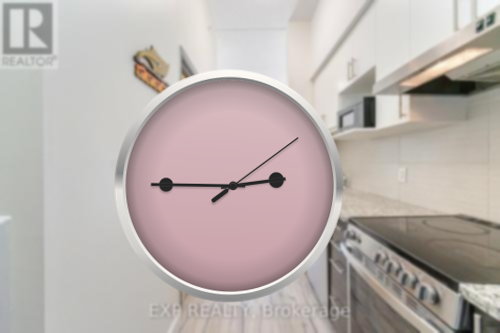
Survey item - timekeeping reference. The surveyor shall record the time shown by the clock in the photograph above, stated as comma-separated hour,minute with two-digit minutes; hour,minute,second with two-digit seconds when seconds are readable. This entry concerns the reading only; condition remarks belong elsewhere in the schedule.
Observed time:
2,45,09
